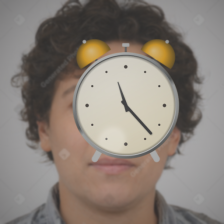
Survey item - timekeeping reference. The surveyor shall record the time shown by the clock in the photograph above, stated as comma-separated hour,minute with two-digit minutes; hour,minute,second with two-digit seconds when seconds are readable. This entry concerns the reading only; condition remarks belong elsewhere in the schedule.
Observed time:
11,23
